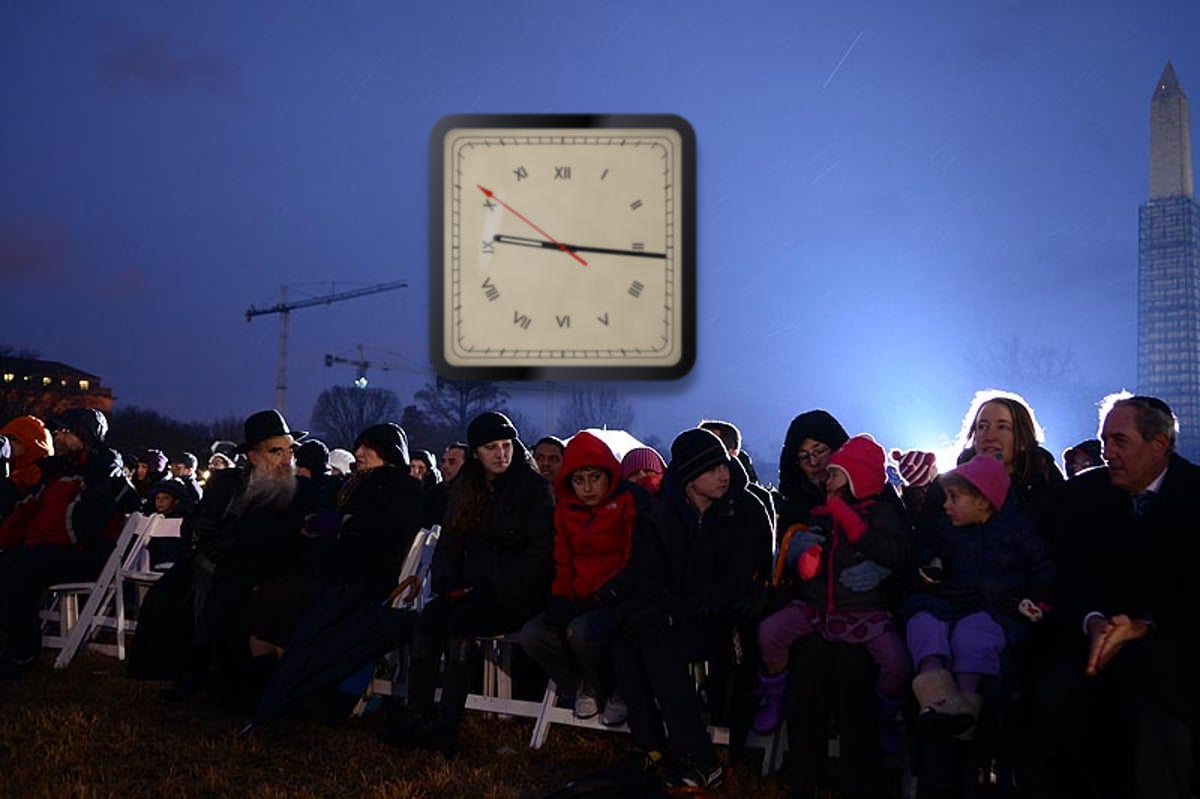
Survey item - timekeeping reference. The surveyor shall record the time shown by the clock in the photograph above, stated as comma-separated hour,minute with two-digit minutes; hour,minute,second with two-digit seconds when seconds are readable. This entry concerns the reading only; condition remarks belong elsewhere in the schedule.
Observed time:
9,15,51
